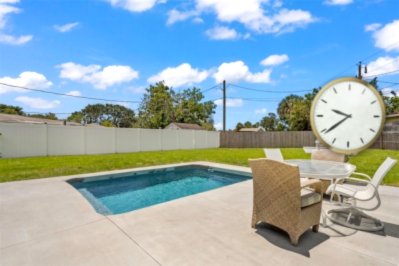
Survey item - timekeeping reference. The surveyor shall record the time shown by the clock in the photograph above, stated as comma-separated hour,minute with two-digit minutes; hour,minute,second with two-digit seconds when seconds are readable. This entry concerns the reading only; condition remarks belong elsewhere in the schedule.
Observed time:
9,39
